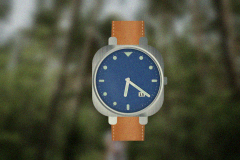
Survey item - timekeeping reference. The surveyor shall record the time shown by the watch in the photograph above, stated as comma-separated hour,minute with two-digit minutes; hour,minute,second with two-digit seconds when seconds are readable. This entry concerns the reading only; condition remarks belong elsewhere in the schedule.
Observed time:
6,21
